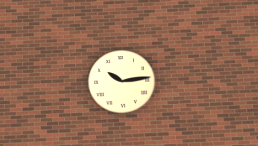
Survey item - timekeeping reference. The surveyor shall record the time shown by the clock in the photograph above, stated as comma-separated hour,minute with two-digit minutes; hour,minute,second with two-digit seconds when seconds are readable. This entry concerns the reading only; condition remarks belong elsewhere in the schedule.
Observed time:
10,14
